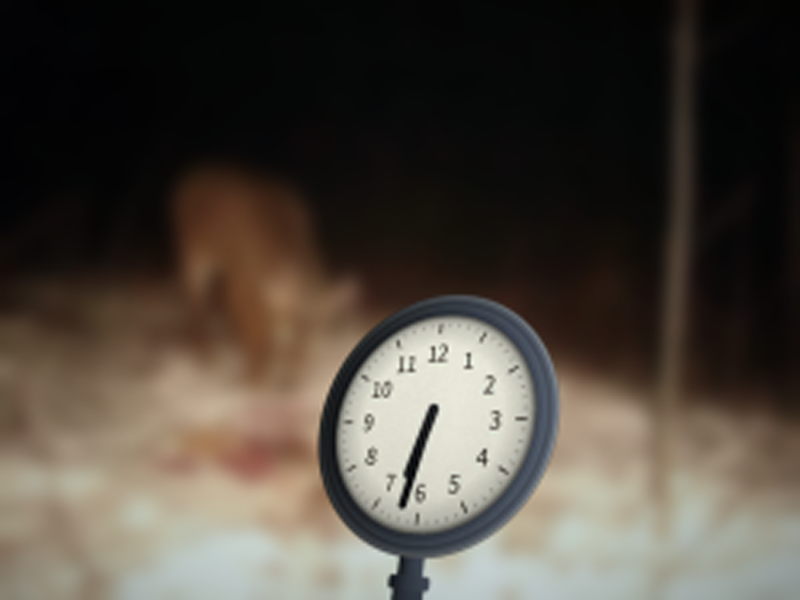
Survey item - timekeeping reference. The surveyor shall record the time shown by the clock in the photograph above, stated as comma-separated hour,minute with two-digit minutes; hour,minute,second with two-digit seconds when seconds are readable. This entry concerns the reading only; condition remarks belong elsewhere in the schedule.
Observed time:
6,32
